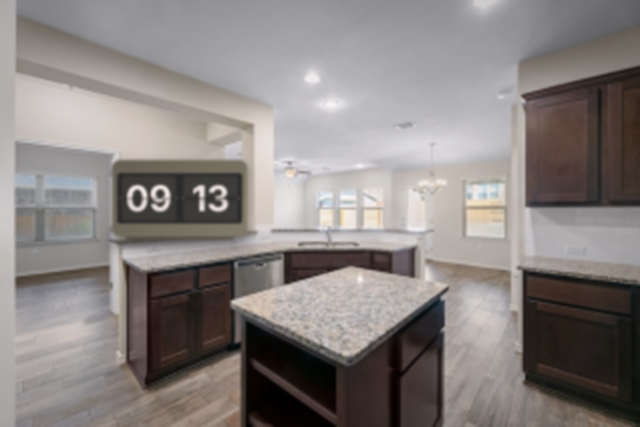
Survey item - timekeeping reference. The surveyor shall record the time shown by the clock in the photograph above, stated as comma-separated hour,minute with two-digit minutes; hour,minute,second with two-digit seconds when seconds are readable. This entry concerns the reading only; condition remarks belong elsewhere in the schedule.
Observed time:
9,13
